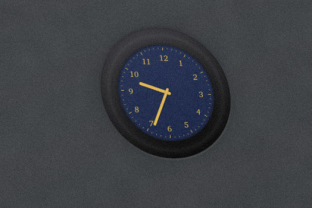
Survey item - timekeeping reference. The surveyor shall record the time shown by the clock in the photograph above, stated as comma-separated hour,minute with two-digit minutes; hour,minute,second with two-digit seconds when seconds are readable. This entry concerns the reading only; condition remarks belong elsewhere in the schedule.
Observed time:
9,34
